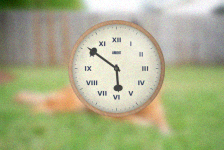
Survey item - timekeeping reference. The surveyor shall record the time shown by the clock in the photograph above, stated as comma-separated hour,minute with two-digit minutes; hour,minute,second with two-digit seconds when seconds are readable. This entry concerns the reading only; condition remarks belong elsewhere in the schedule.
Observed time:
5,51
